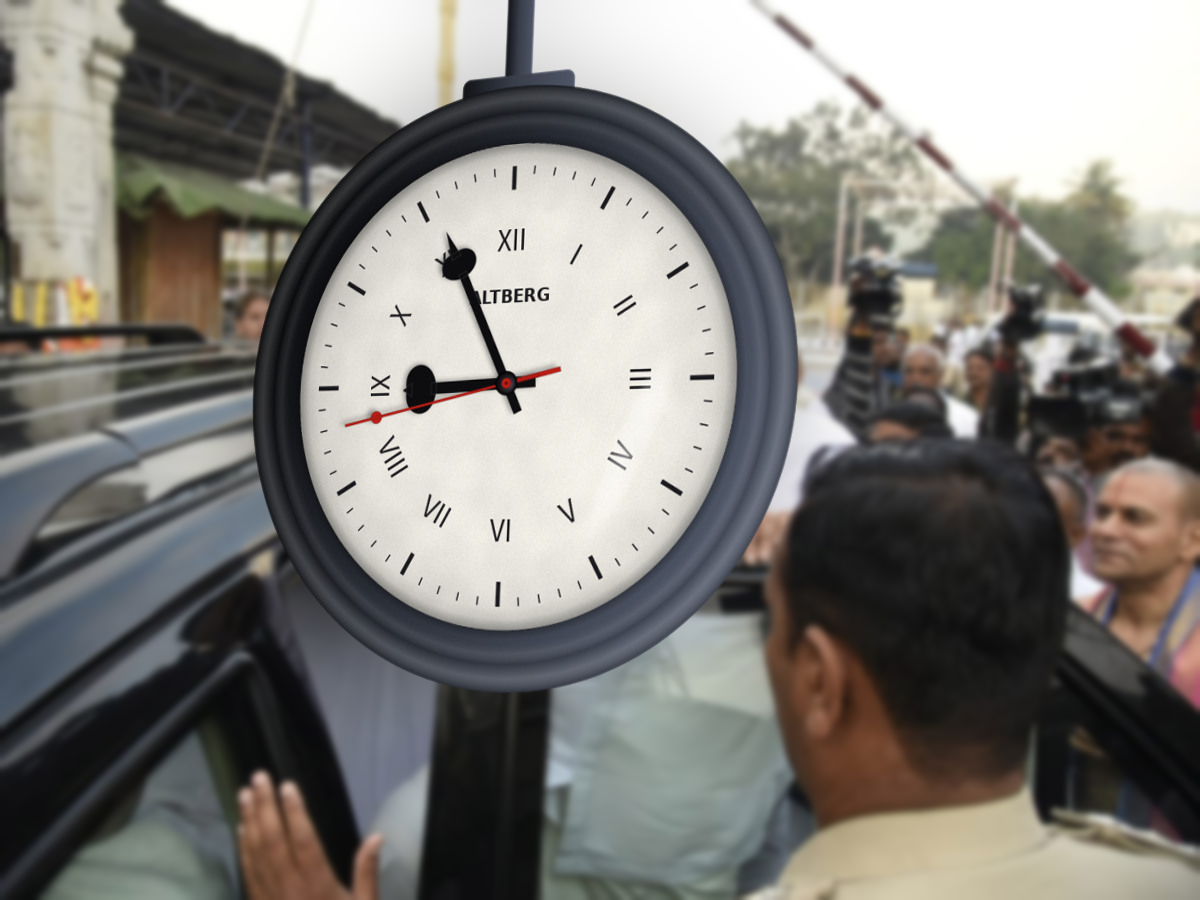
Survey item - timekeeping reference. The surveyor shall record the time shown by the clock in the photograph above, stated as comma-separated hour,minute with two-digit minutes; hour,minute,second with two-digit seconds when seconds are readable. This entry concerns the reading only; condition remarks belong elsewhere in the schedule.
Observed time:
8,55,43
